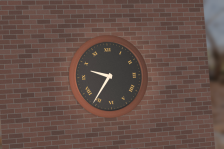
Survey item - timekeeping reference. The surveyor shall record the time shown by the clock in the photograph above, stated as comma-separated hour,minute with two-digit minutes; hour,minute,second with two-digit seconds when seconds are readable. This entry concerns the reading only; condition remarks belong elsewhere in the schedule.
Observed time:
9,36
